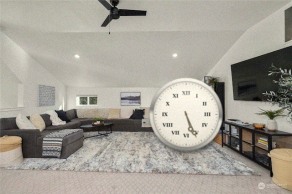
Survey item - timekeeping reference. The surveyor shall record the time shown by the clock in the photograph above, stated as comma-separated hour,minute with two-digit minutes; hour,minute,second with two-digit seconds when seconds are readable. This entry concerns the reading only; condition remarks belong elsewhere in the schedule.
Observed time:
5,26
